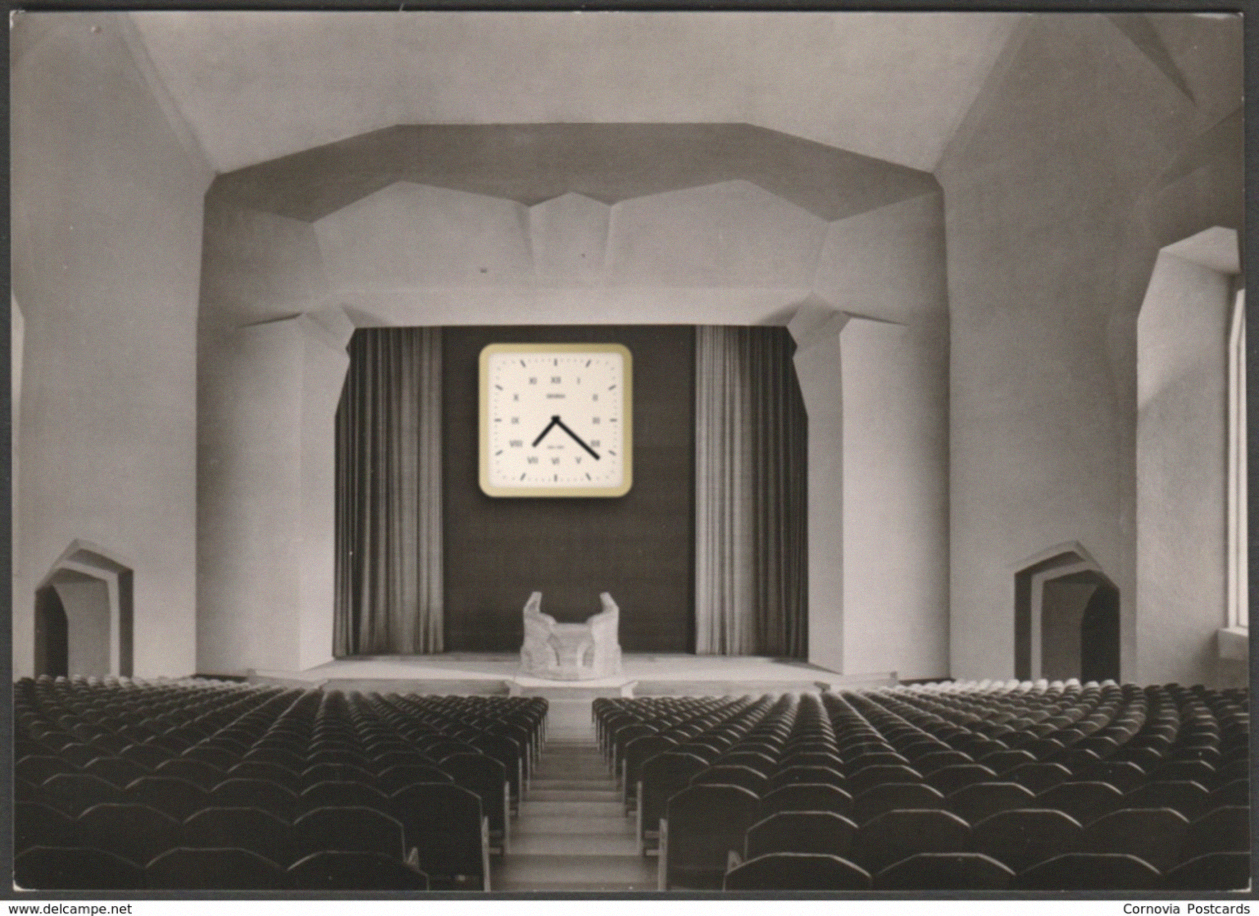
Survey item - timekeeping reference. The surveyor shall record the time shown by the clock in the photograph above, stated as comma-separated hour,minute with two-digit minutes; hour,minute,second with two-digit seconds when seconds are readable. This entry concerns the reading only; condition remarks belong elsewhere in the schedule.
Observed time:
7,22
